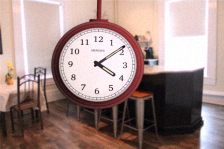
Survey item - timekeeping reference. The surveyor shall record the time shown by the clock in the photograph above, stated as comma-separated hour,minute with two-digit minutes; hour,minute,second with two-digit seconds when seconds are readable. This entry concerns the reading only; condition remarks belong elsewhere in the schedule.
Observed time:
4,09
